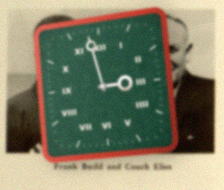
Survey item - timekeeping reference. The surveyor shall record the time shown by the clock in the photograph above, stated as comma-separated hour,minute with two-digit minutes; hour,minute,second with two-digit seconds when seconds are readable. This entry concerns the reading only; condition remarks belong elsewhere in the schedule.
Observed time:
2,58
